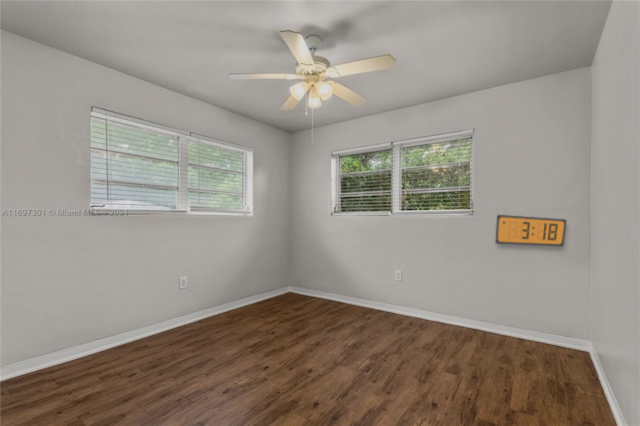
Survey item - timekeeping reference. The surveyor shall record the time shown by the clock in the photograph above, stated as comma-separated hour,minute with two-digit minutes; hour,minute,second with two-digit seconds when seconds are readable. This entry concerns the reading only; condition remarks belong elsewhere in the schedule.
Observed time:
3,18
